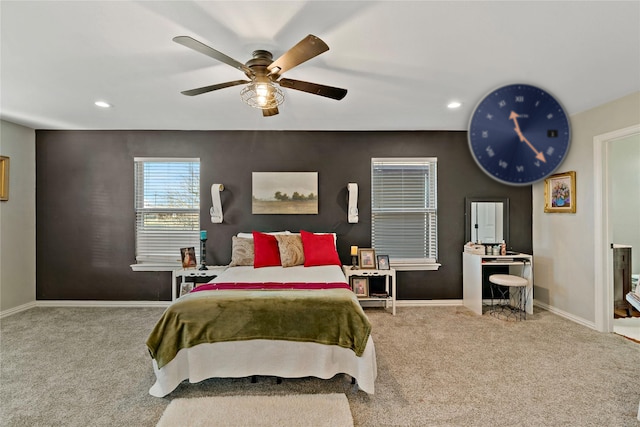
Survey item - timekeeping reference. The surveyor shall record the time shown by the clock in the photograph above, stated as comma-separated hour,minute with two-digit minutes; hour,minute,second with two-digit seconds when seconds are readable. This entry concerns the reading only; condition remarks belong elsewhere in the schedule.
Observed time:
11,23
